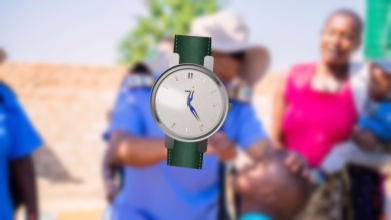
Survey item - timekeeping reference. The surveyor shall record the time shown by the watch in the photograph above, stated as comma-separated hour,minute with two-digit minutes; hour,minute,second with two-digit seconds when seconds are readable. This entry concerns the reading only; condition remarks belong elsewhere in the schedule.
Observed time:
12,24
